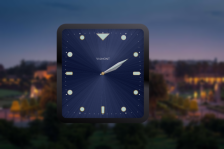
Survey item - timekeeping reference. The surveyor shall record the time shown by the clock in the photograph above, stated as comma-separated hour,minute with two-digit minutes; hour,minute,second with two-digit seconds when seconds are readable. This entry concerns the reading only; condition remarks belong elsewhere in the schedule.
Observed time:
2,10
